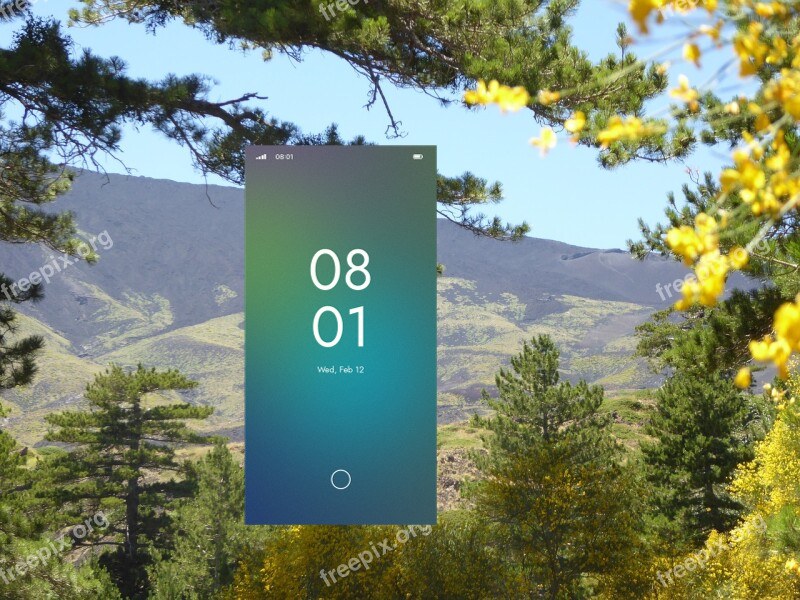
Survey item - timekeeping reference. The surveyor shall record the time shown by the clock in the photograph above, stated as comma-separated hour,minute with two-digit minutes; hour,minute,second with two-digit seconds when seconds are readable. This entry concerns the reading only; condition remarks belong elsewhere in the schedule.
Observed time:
8,01
